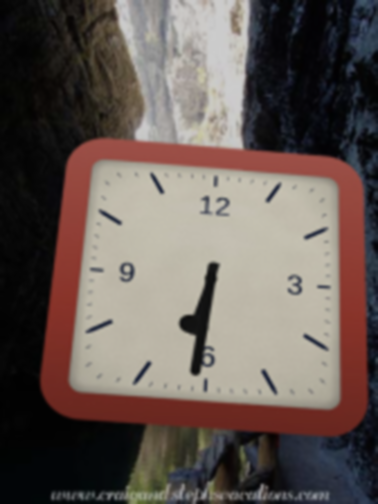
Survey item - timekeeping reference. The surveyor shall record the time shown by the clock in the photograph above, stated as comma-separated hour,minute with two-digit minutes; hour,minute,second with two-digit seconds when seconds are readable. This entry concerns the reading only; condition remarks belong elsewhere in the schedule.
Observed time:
6,31
